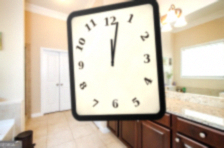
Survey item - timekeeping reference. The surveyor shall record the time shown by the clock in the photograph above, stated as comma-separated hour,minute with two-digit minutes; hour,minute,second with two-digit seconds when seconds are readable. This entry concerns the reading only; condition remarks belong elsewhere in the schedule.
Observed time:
12,02
